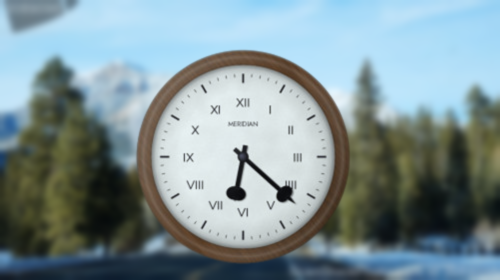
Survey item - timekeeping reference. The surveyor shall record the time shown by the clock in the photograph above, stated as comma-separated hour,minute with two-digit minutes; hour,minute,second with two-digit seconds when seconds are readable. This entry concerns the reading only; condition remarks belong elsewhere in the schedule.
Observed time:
6,22
